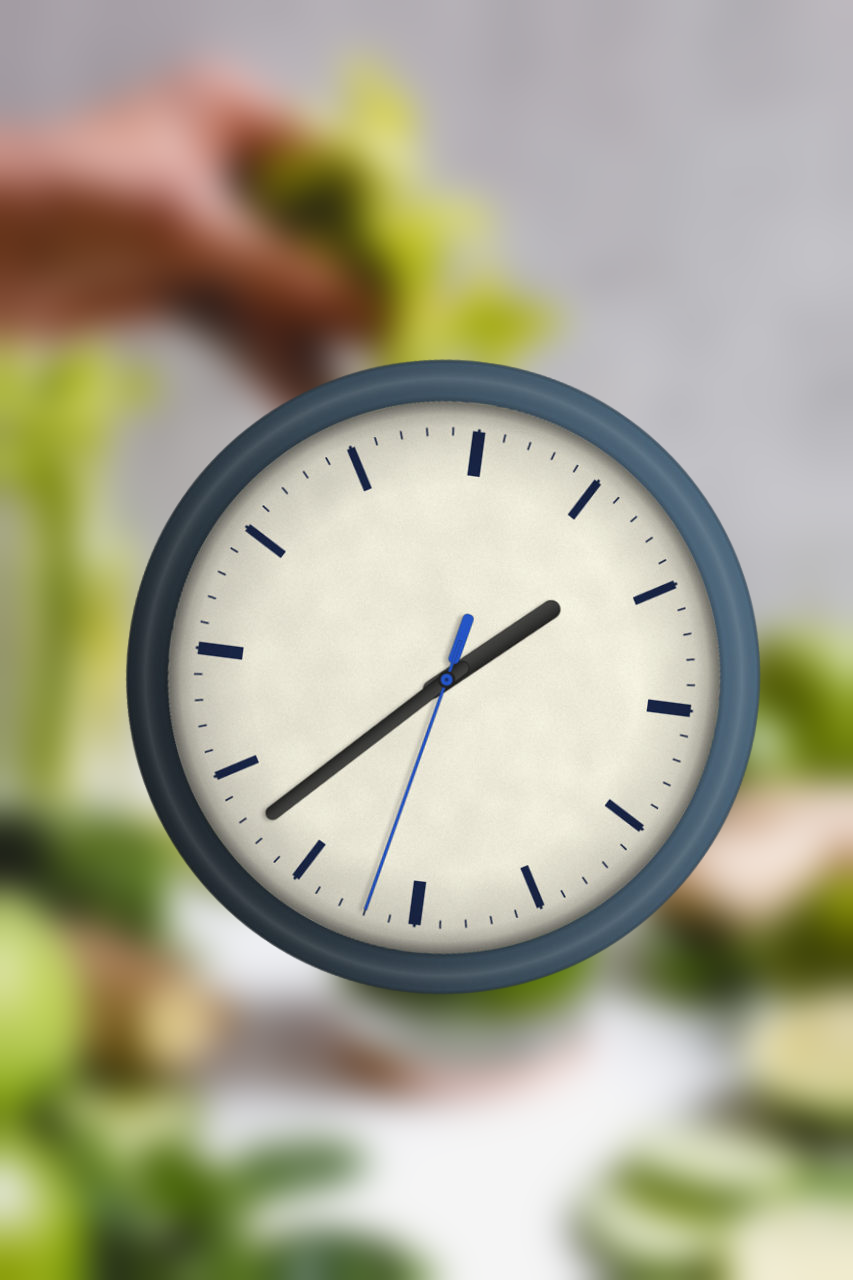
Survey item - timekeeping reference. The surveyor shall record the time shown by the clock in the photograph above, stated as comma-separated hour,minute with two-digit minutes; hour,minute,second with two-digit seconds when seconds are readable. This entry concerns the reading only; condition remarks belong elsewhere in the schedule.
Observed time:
1,37,32
